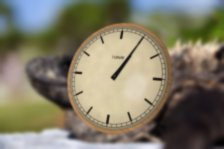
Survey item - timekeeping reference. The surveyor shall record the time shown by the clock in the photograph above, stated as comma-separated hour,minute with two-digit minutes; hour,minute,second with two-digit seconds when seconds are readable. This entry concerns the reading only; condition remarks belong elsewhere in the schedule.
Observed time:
1,05
